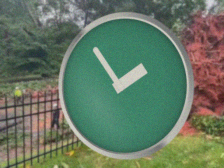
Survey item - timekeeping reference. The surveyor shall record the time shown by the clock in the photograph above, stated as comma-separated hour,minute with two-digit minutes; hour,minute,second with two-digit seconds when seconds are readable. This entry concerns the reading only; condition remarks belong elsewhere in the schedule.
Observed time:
1,54
